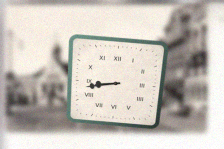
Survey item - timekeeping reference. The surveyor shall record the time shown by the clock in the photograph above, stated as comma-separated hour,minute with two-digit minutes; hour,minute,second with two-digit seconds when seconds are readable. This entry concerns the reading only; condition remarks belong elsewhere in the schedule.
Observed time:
8,43
